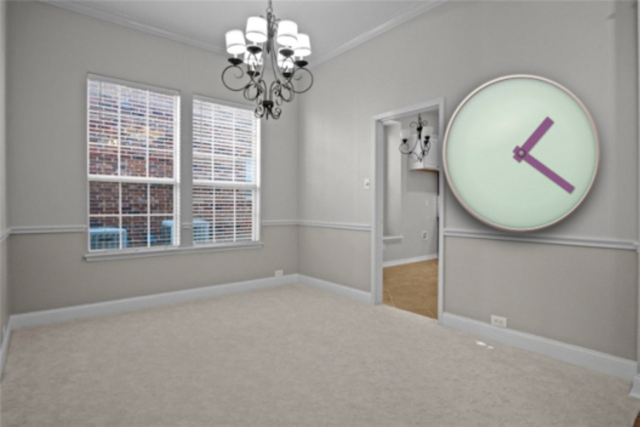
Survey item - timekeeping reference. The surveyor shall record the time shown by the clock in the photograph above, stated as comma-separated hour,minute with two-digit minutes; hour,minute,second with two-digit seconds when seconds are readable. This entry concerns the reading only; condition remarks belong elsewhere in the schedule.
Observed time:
1,21
